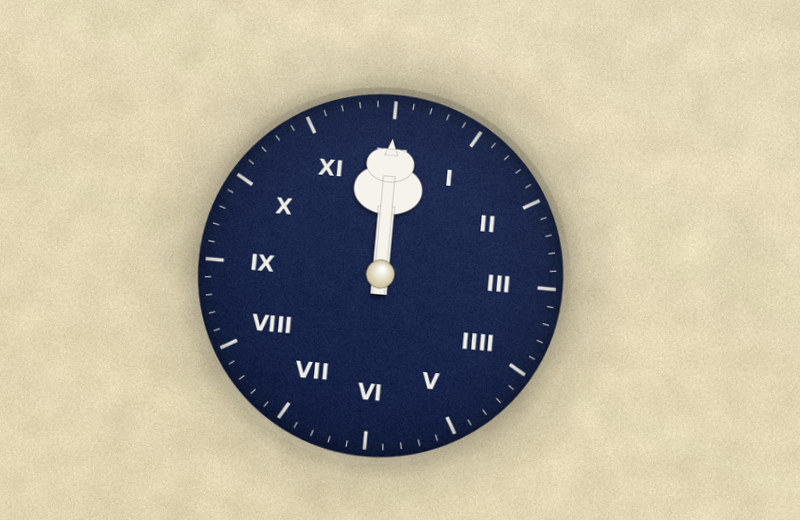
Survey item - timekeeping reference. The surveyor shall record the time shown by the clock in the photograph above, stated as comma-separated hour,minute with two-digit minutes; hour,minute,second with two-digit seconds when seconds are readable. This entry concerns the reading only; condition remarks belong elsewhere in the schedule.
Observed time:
12,00
